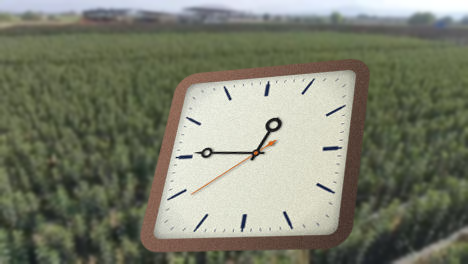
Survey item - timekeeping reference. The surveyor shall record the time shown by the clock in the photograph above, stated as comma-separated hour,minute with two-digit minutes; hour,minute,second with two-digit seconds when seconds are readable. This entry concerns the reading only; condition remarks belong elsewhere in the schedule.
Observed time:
12,45,39
